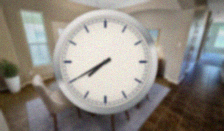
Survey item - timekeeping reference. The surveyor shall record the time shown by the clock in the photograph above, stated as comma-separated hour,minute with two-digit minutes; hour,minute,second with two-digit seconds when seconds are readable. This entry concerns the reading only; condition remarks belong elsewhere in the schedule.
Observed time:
7,40
